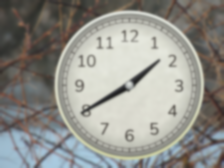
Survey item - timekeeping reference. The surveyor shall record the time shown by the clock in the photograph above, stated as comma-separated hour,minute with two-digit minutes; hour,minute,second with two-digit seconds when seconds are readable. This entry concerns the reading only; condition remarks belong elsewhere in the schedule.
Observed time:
1,40
